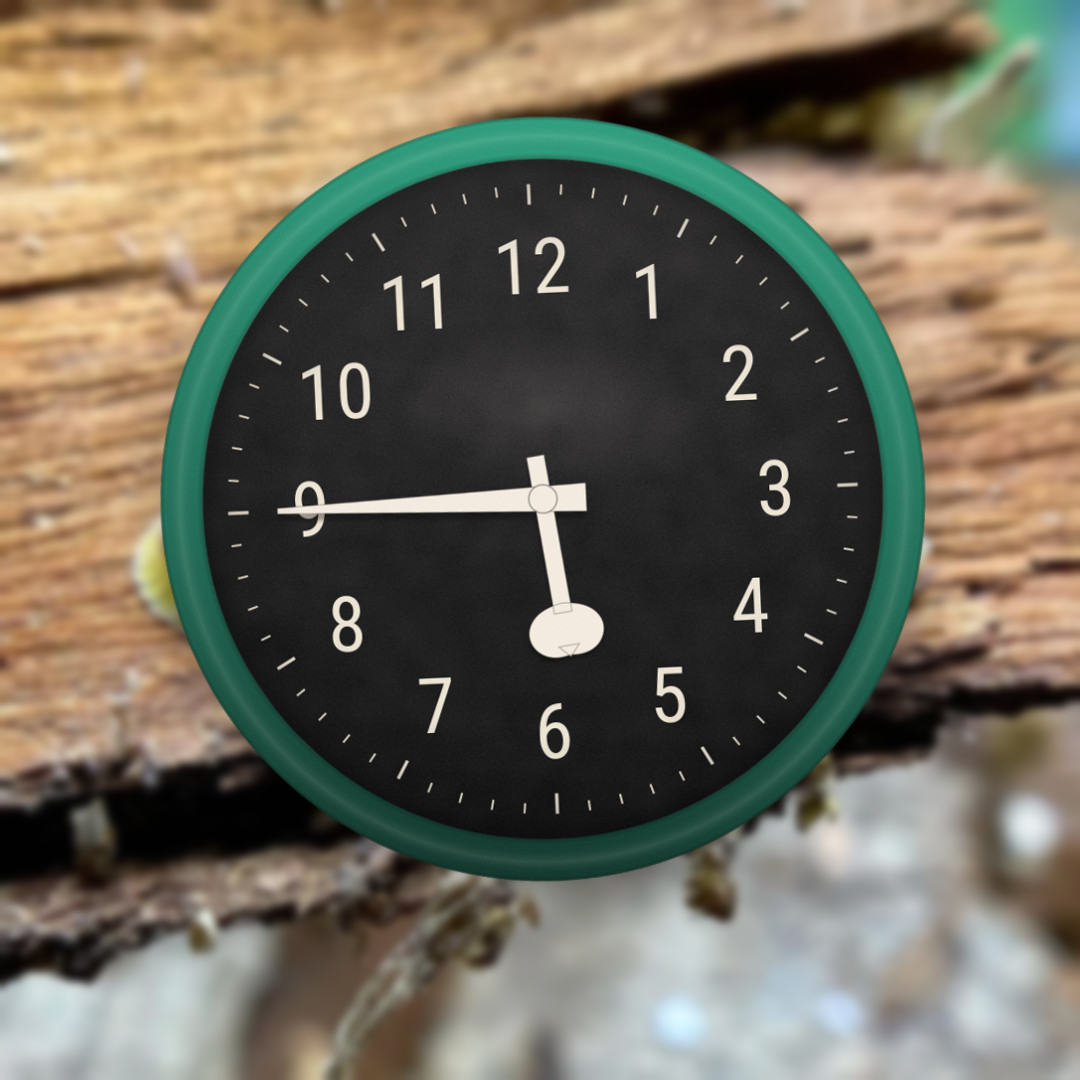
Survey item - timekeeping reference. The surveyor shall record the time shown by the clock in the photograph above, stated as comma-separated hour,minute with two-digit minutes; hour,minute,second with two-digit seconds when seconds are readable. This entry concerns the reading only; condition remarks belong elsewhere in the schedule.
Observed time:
5,45
